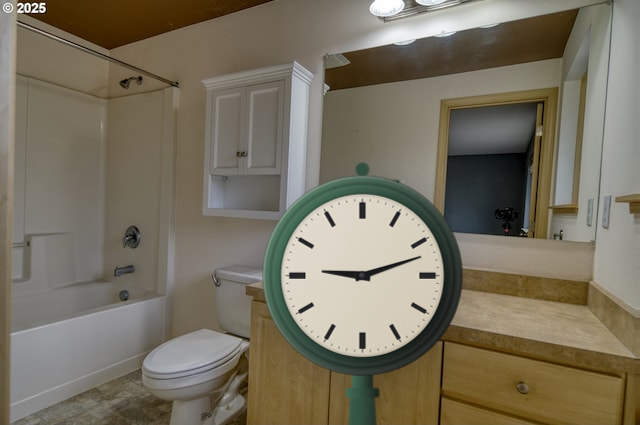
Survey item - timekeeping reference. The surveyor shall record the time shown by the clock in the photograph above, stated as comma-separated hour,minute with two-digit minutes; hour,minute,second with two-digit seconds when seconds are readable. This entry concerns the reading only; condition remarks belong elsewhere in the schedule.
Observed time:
9,12
